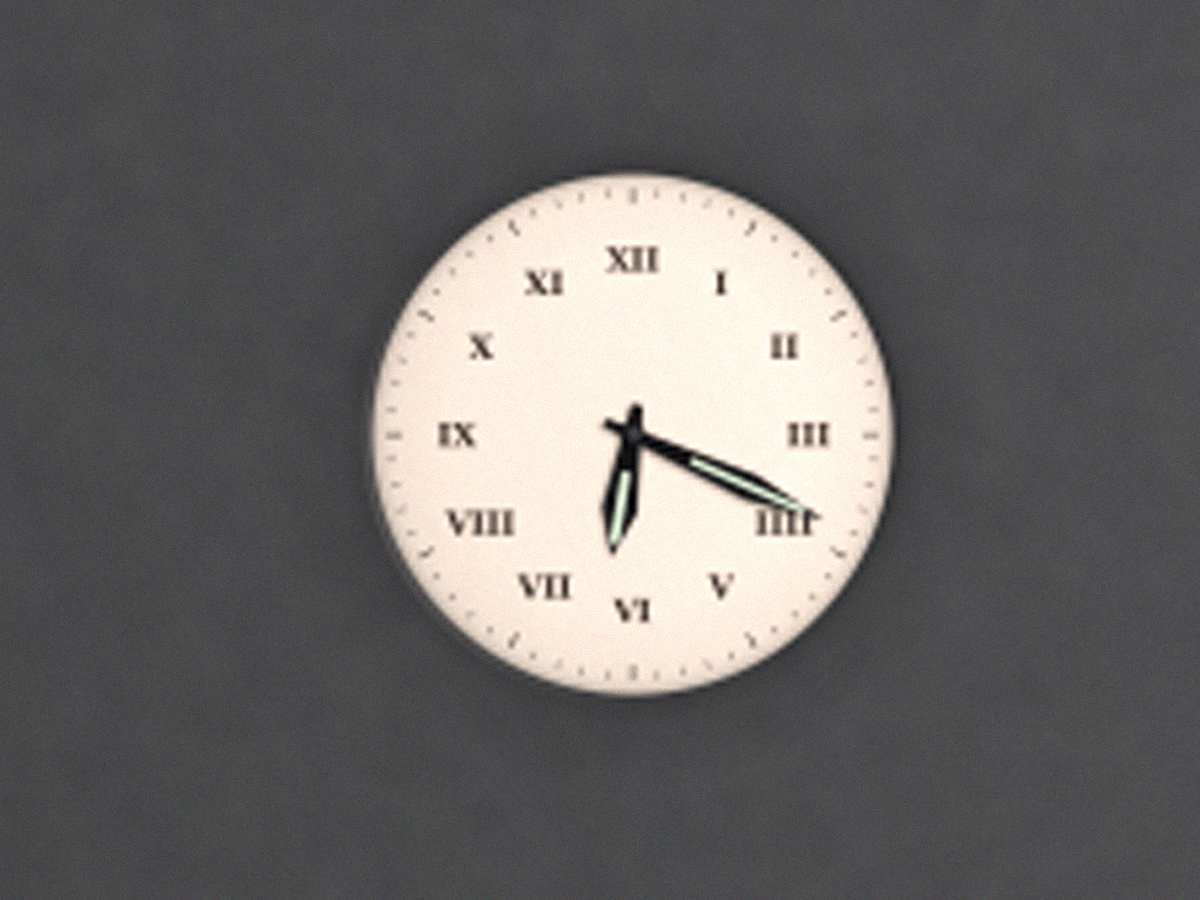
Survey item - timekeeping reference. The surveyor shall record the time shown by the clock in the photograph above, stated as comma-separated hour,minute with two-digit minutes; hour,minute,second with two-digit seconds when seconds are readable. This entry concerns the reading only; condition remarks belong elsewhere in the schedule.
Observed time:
6,19
